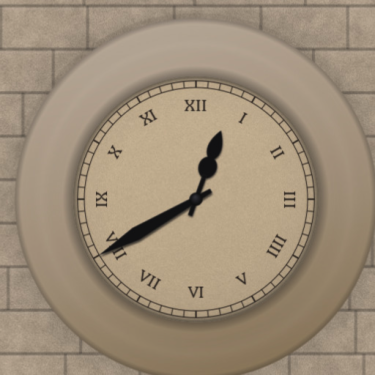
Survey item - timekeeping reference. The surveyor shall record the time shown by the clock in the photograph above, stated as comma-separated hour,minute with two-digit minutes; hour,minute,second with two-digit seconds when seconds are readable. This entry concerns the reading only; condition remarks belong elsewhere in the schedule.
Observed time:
12,40
